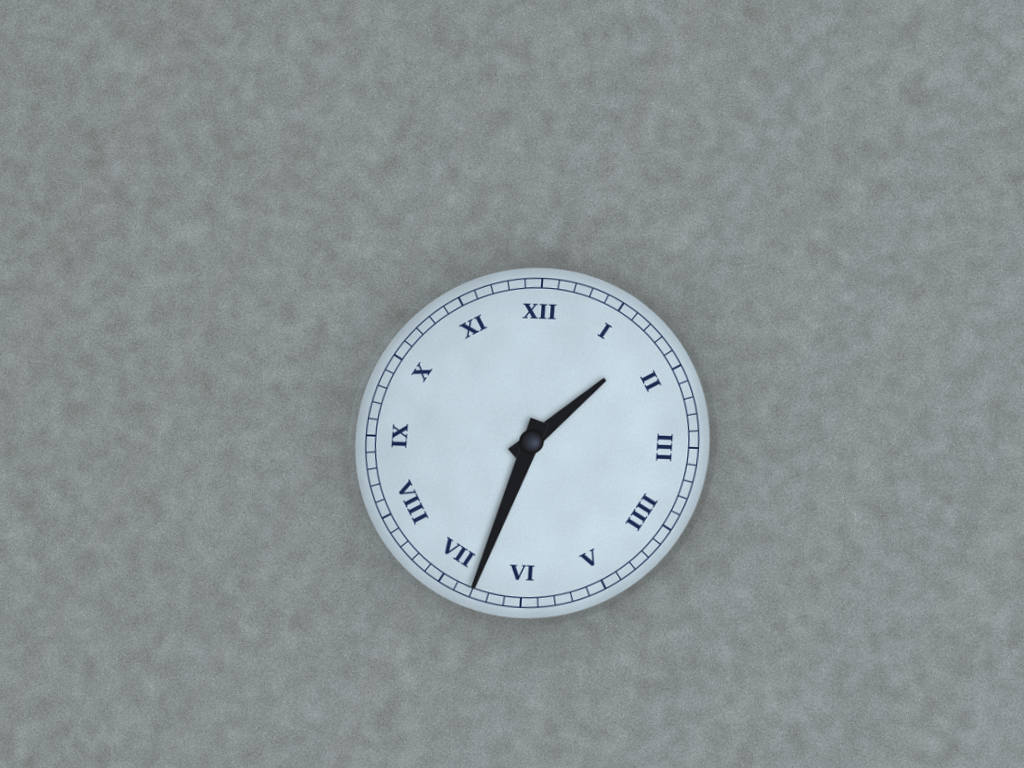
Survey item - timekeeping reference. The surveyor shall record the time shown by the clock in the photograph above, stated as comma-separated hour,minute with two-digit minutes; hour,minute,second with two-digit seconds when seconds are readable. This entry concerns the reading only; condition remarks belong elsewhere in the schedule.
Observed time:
1,33
